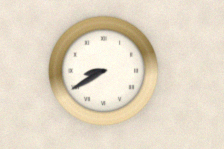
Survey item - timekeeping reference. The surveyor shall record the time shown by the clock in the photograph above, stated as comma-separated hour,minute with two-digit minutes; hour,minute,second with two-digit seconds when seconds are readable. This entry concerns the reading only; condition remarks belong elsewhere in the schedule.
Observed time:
8,40
